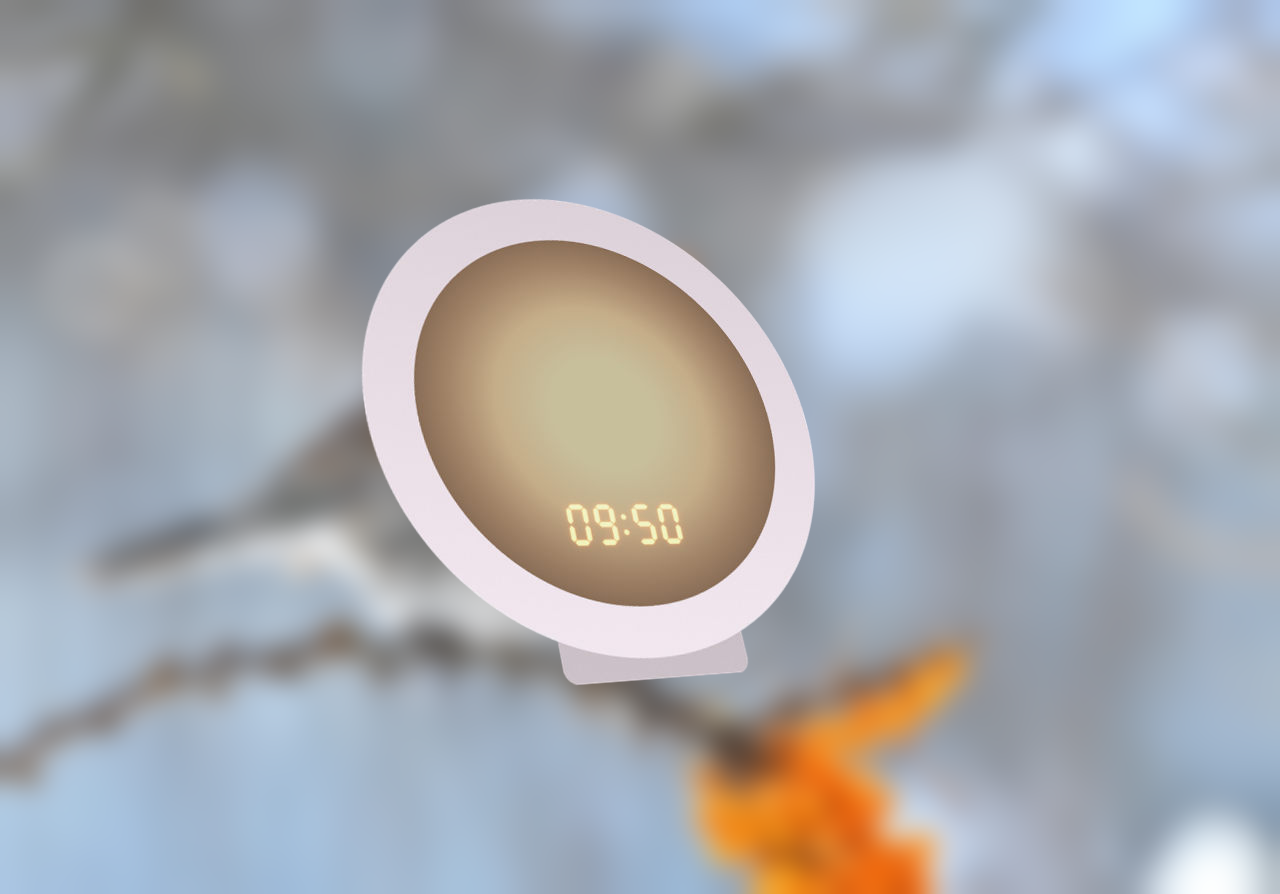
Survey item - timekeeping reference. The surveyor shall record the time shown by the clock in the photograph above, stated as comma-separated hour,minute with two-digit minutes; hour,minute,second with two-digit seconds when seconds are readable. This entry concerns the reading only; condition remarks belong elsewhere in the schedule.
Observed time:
9,50
